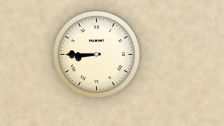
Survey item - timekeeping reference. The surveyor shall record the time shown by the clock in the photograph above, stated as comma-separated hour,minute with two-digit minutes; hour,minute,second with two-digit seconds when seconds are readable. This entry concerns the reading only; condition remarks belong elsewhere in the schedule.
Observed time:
8,45
